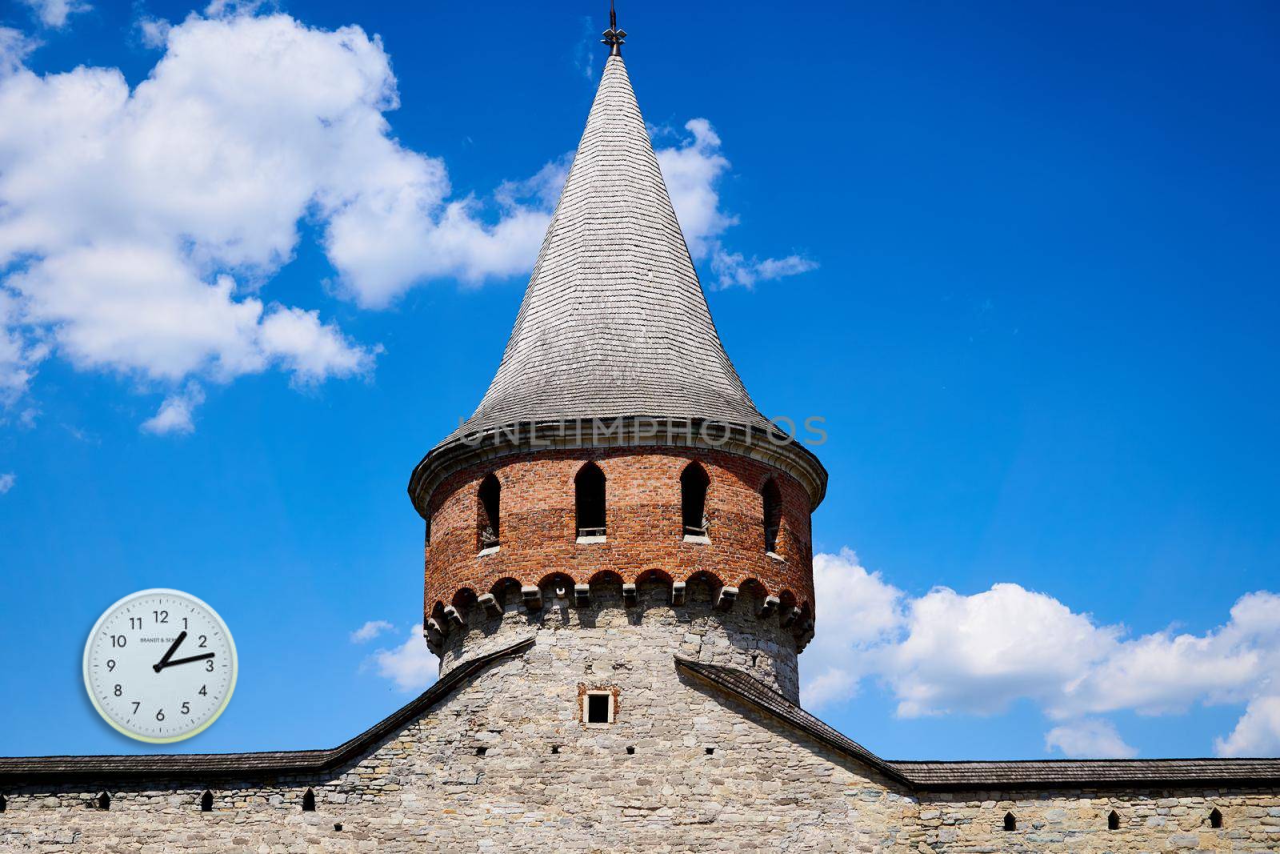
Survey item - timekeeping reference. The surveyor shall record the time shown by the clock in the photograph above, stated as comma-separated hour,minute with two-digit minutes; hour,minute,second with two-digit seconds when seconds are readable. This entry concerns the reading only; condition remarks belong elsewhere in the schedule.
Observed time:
1,13
